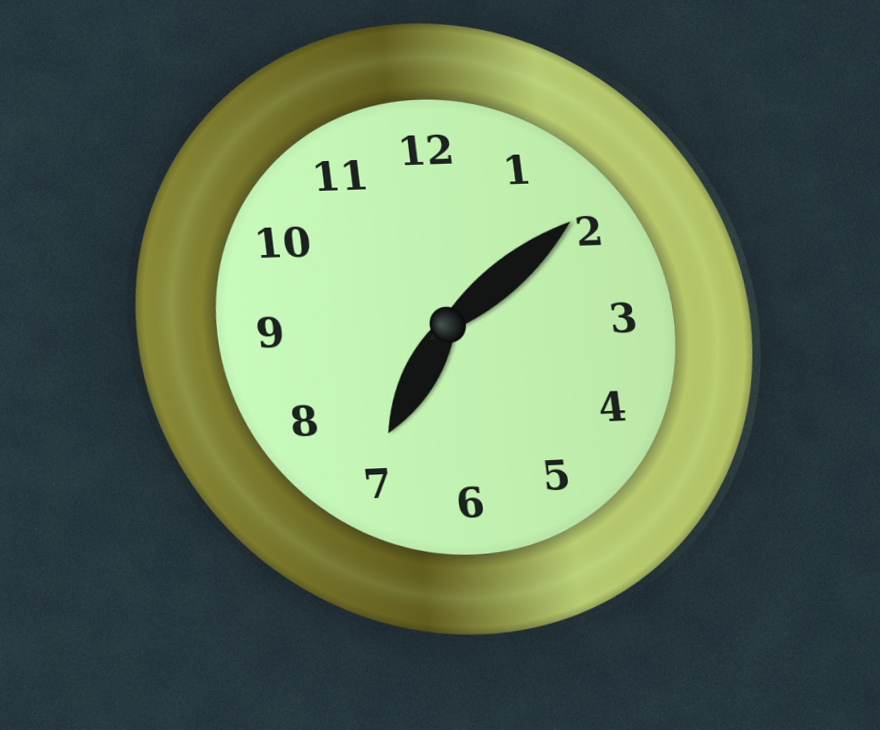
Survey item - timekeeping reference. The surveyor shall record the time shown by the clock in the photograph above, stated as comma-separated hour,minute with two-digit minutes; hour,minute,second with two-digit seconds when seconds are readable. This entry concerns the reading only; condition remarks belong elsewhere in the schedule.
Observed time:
7,09
